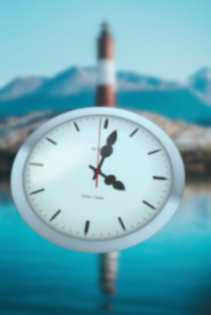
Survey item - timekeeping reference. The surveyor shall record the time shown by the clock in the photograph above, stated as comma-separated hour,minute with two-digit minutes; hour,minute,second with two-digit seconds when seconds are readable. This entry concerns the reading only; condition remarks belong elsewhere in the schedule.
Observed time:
4,01,59
